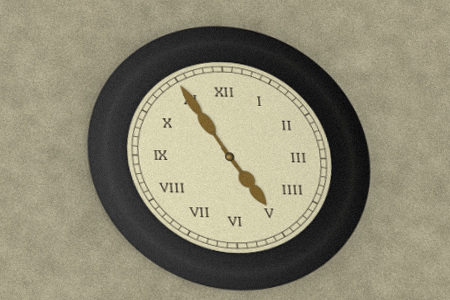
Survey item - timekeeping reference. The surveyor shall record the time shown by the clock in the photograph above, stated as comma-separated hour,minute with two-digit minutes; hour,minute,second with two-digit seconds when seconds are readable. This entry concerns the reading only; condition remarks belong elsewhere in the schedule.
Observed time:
4,55
